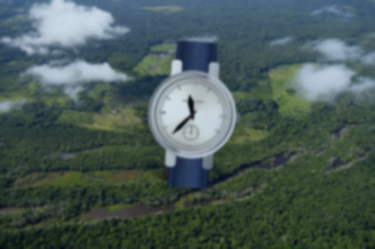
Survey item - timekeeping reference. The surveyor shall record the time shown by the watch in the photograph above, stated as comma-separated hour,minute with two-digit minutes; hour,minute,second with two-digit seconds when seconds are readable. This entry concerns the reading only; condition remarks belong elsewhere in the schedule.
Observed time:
11,37
